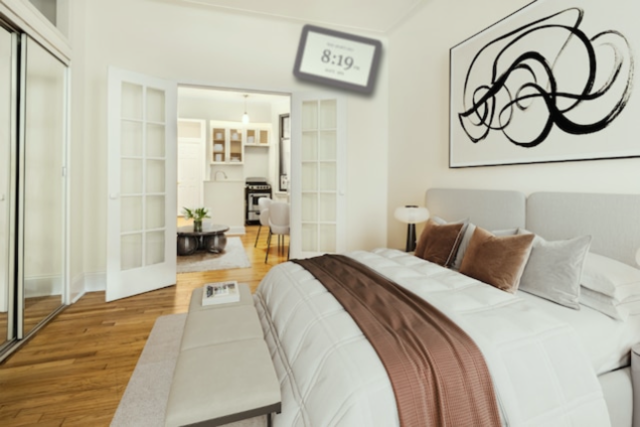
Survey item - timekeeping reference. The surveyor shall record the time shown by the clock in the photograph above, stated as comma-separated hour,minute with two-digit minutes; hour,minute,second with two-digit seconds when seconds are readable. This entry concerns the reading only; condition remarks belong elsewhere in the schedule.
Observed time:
8,19
